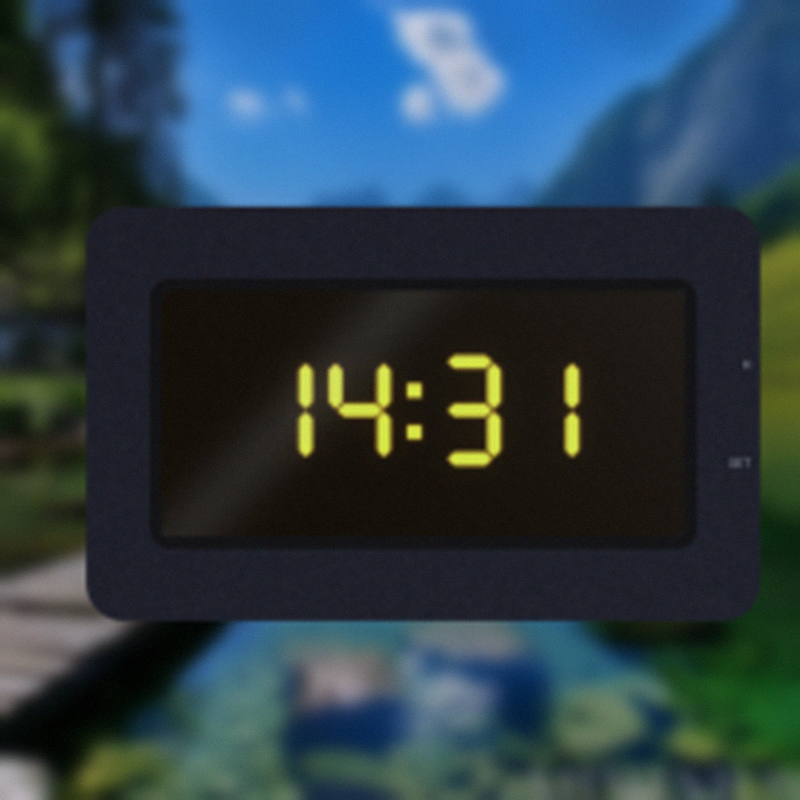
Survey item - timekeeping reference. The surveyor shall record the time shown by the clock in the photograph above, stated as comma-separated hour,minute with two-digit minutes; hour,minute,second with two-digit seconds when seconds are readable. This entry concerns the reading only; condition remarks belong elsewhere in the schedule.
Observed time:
14,31
